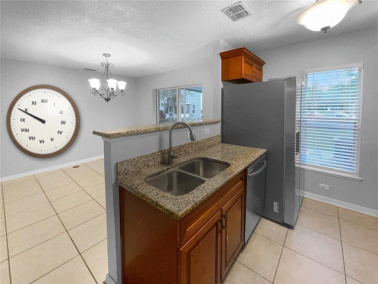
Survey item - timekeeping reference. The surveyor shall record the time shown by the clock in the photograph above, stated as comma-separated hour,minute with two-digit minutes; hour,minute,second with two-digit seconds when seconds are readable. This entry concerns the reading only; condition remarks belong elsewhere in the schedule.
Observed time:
9,49
